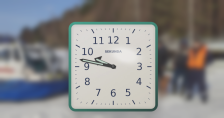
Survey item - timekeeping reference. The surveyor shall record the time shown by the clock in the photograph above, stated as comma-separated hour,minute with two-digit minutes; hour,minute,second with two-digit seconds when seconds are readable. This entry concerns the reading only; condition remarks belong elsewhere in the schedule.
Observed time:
9,47
